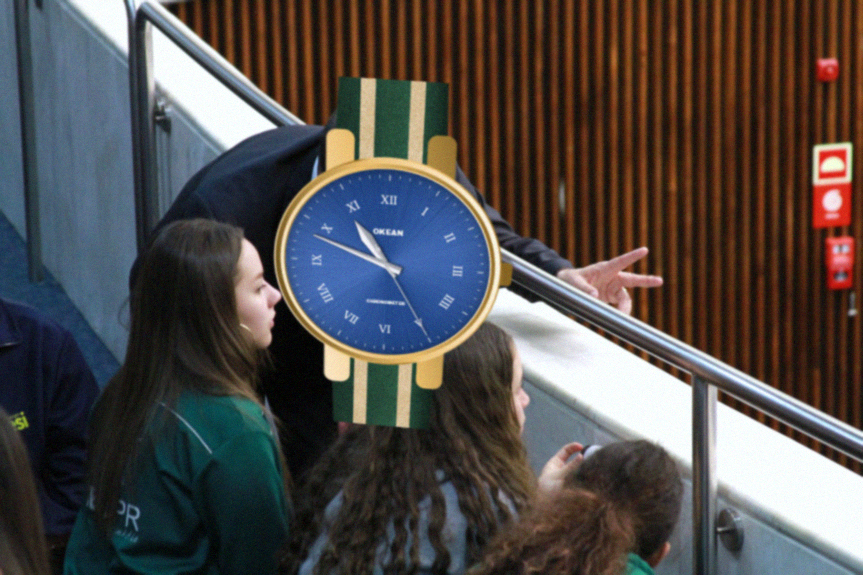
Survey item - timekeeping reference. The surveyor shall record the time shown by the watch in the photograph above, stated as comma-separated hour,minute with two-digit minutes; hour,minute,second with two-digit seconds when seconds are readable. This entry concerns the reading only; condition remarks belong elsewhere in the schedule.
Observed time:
10,48,25
